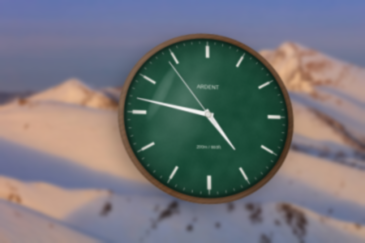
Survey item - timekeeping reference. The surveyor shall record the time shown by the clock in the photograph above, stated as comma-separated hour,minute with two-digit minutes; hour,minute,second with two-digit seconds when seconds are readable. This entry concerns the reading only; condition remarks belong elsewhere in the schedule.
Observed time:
4,46,54
